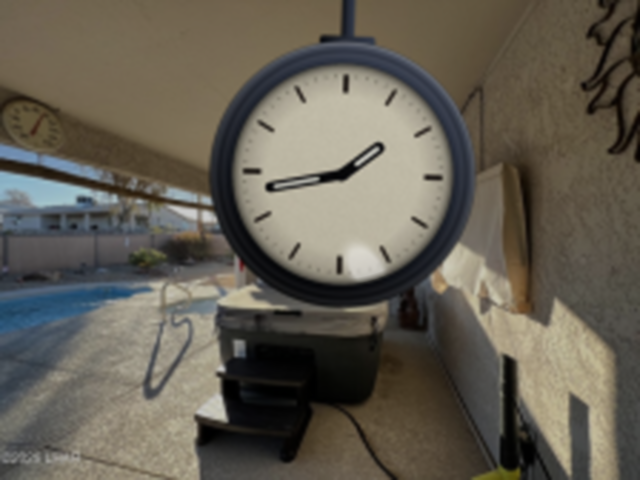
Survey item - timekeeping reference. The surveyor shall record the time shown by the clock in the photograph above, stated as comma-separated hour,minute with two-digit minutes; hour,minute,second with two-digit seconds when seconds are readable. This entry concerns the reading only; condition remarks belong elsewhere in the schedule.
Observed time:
1,43
